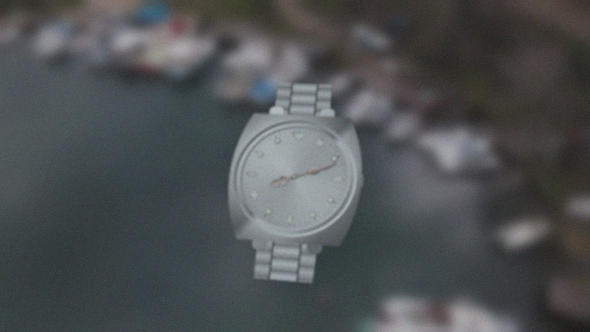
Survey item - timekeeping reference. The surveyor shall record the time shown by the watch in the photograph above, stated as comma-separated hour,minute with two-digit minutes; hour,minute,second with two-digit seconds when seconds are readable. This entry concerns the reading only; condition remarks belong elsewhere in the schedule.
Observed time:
8,11
